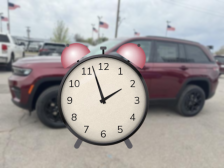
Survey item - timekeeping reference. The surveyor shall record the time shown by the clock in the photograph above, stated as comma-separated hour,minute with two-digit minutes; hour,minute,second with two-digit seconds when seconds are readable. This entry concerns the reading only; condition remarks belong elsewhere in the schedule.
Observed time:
1,57
